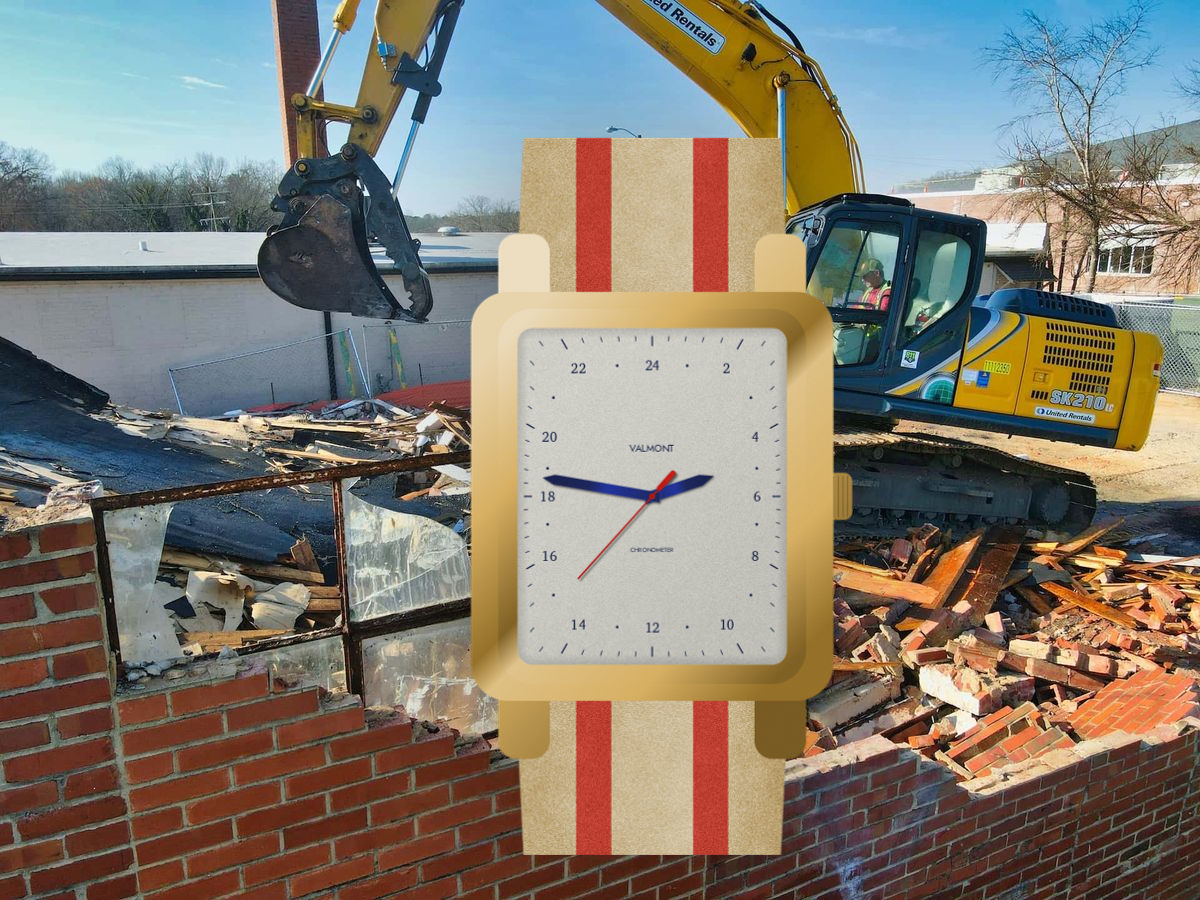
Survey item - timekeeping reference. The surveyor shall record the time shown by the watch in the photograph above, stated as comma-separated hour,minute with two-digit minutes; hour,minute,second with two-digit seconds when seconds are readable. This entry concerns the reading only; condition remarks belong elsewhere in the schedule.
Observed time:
4,46,37
